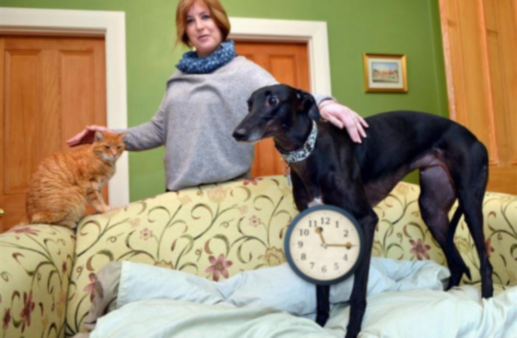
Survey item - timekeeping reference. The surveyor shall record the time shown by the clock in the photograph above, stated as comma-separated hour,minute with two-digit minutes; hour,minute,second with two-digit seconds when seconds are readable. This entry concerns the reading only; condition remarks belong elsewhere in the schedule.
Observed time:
11,15
